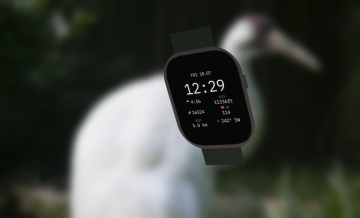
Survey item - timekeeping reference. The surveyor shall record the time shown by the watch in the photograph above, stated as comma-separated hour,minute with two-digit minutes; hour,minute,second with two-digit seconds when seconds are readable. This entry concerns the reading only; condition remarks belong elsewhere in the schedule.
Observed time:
12,29
